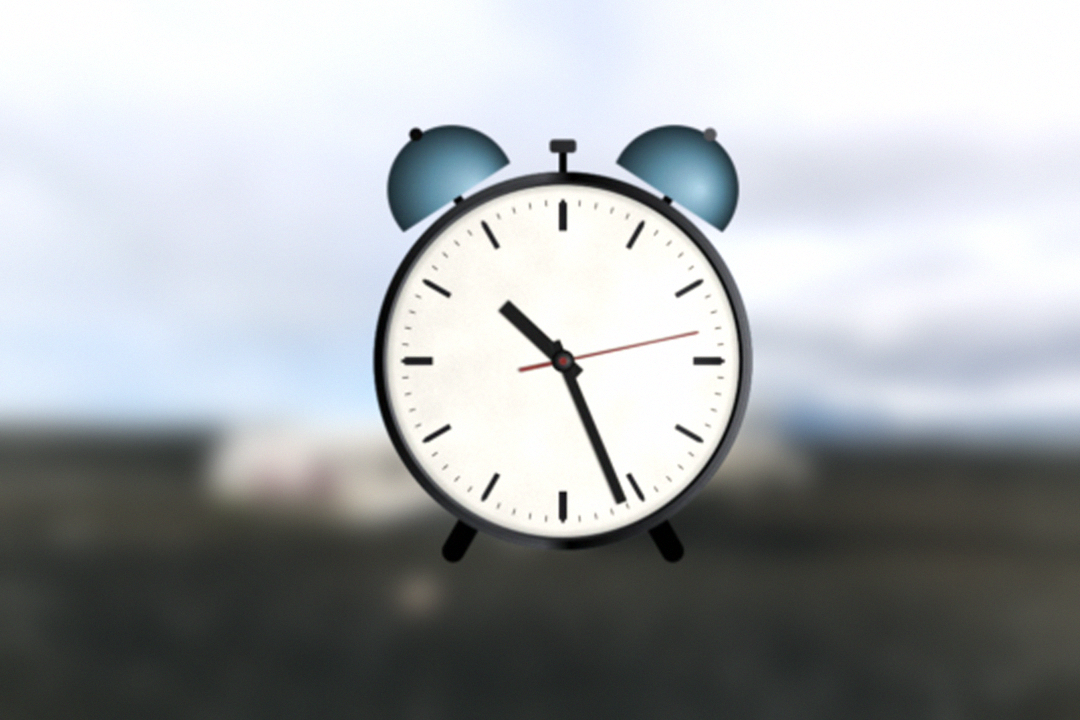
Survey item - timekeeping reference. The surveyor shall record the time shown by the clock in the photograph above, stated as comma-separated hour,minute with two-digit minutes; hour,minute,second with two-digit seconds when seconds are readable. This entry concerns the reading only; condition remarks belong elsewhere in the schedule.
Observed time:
10,26,13
